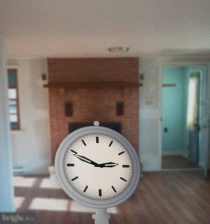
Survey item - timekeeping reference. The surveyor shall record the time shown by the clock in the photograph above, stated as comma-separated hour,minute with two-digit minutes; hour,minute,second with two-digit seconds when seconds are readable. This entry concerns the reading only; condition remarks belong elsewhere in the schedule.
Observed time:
2,49
